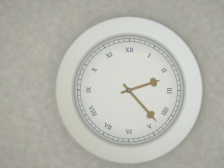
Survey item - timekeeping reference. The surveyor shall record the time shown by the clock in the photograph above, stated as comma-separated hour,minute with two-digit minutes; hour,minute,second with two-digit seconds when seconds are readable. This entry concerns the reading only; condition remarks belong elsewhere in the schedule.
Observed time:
2,23
